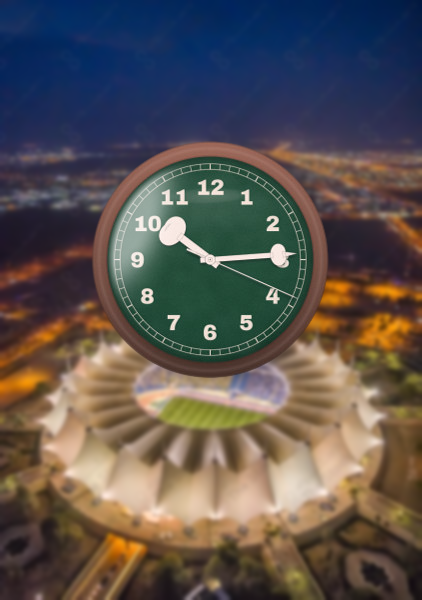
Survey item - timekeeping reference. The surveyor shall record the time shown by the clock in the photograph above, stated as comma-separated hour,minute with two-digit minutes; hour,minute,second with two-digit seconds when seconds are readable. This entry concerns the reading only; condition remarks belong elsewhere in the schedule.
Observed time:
10,14,19
